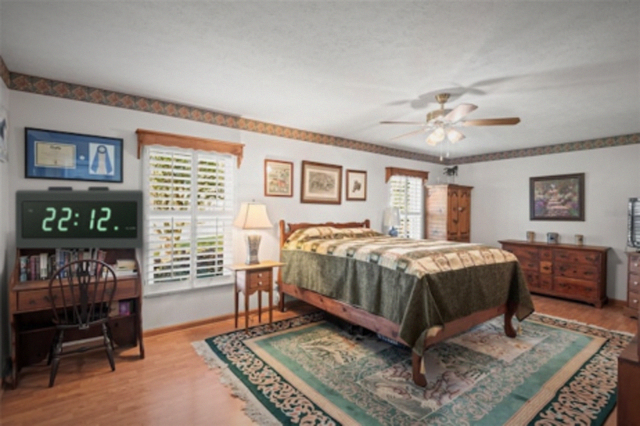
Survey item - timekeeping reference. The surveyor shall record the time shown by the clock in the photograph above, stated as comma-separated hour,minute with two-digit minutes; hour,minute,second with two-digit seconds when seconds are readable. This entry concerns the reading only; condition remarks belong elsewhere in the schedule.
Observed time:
22,12
